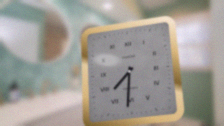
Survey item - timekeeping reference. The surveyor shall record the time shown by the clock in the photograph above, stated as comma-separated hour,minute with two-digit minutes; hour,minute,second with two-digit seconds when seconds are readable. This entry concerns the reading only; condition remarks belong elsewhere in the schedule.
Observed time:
7,31
